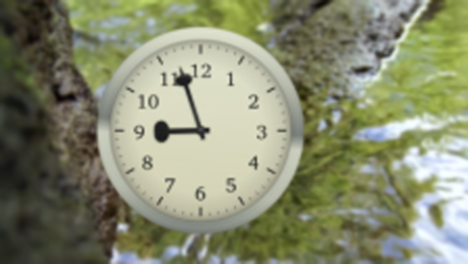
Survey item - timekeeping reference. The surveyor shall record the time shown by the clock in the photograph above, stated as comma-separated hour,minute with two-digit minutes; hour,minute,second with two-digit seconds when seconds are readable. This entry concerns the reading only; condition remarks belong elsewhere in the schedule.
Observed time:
8,57
